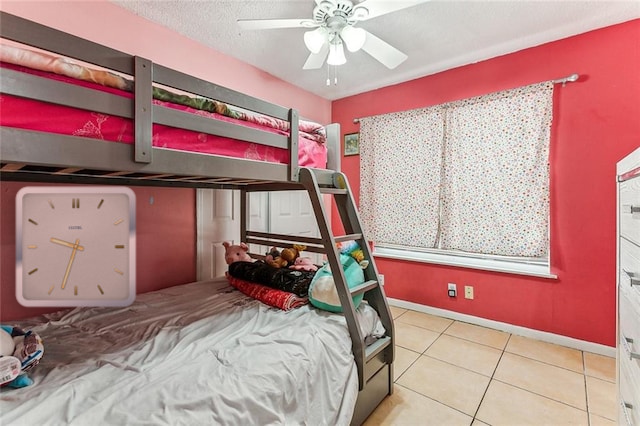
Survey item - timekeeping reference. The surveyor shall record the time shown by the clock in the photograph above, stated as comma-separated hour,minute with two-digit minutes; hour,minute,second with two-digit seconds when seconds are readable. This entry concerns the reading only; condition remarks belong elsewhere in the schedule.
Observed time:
9,33
